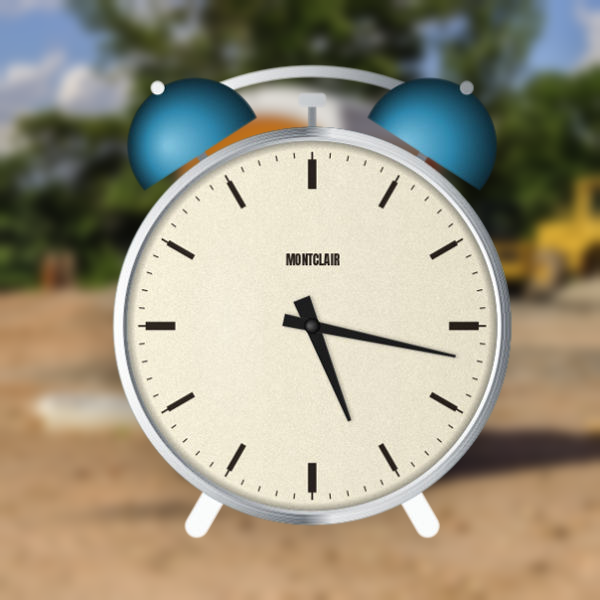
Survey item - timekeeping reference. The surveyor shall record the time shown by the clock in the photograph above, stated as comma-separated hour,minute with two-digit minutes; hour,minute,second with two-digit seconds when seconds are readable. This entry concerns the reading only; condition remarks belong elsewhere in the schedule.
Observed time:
5,17
